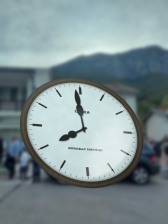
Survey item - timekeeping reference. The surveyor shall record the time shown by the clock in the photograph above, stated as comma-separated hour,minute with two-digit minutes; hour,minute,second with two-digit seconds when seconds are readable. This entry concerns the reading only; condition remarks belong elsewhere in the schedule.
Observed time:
7,59
